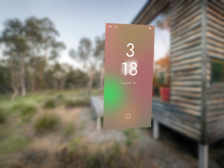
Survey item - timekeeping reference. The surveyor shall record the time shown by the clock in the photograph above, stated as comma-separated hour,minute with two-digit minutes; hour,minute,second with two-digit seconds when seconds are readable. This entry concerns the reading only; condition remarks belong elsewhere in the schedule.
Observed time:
3,18
